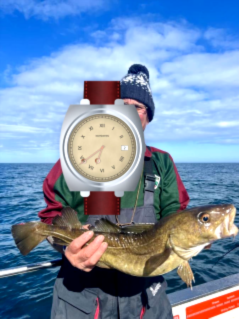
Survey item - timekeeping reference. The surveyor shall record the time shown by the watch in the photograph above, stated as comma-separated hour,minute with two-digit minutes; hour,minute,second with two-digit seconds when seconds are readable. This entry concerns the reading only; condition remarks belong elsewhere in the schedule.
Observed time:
6,39
